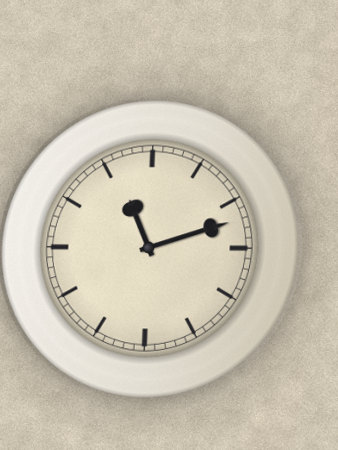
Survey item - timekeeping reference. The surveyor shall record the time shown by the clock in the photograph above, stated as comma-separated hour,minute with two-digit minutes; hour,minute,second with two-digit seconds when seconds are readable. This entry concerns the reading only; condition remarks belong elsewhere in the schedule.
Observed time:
11,12
